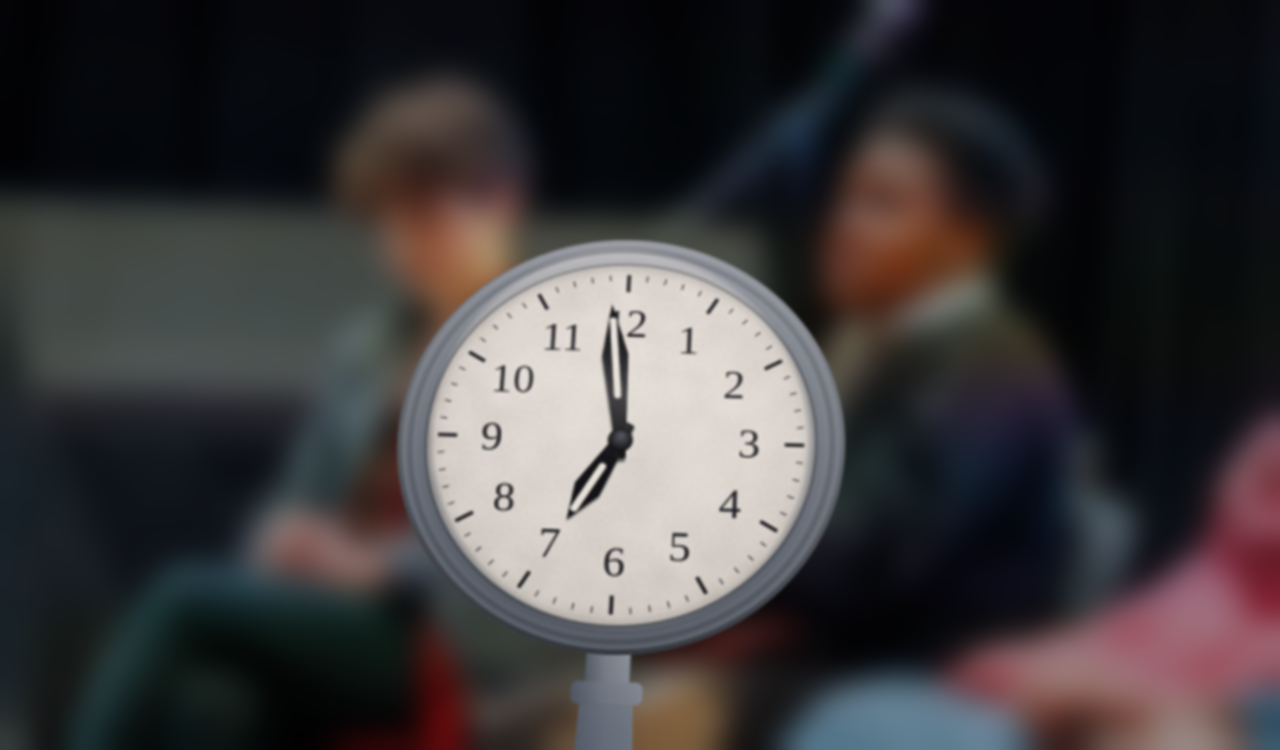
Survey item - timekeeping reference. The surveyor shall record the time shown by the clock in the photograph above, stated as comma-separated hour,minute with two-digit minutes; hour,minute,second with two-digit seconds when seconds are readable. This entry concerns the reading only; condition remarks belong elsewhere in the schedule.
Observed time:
6,59
